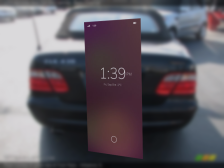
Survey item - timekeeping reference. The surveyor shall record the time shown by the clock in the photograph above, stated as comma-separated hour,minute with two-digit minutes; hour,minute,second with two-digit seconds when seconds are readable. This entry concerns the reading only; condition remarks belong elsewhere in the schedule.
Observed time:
1,39
